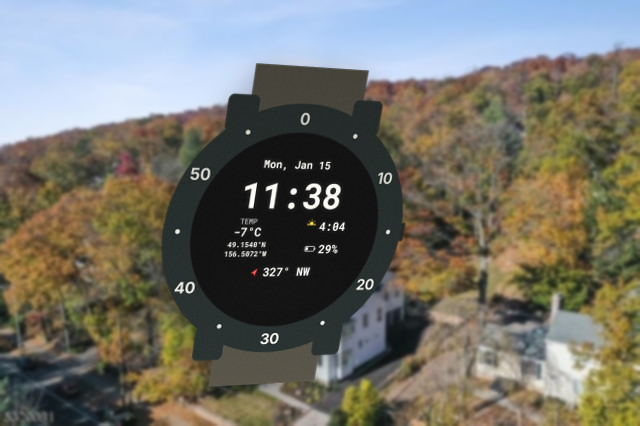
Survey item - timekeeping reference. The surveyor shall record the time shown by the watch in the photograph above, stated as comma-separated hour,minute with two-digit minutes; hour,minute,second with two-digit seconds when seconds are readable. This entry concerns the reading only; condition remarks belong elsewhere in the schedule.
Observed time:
11,38
